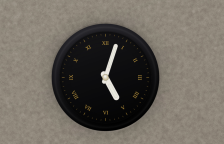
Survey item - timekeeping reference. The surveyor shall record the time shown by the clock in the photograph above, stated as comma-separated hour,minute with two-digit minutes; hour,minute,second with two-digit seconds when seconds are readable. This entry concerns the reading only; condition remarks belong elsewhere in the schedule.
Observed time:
5,03
